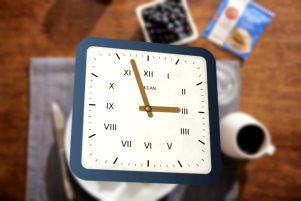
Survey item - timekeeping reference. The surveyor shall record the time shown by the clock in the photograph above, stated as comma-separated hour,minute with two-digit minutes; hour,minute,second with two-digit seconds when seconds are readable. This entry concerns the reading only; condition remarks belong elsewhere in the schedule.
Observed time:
2,57
